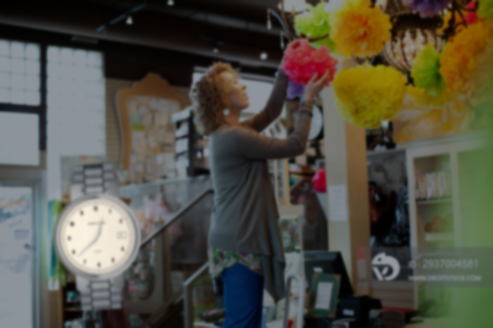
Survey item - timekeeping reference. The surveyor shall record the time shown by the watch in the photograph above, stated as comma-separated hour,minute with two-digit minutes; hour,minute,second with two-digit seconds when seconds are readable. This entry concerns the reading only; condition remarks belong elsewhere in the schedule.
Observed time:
12,38
